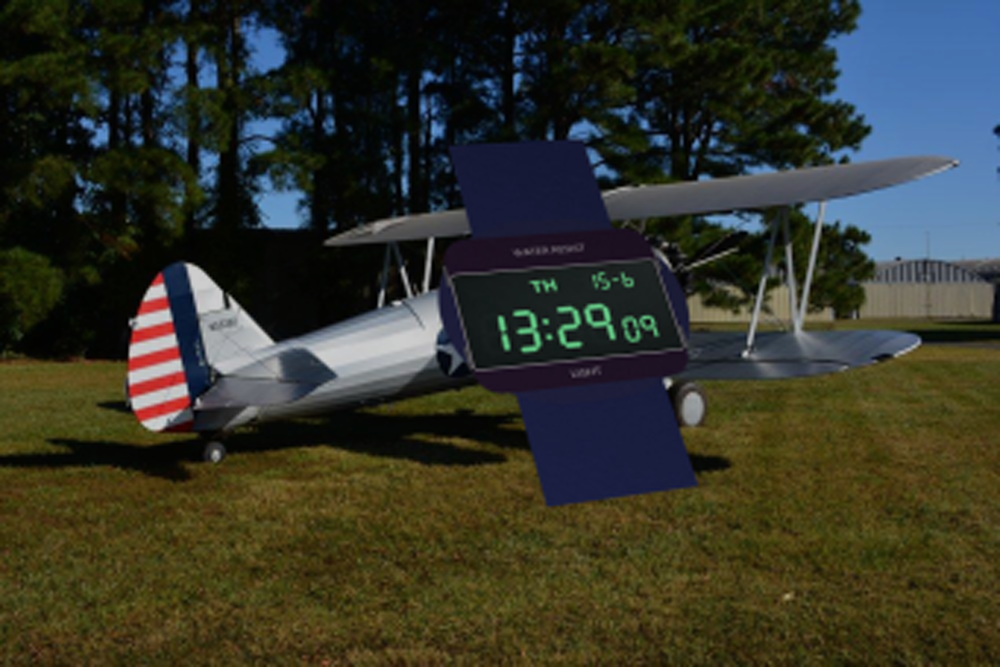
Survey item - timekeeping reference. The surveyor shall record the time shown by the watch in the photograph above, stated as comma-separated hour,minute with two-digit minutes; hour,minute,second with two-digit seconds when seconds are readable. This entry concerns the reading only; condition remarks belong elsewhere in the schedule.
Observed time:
13,29,09
